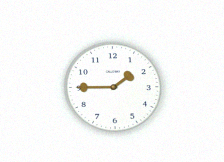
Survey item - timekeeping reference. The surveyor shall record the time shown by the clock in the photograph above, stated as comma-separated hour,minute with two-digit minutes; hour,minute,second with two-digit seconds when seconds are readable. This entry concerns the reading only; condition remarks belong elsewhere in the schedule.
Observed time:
1,45
